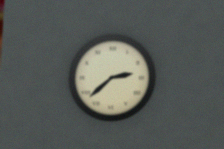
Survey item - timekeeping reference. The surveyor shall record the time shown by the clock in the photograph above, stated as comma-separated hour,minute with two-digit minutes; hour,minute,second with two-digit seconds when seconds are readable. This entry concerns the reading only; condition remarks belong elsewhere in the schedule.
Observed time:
2,38
